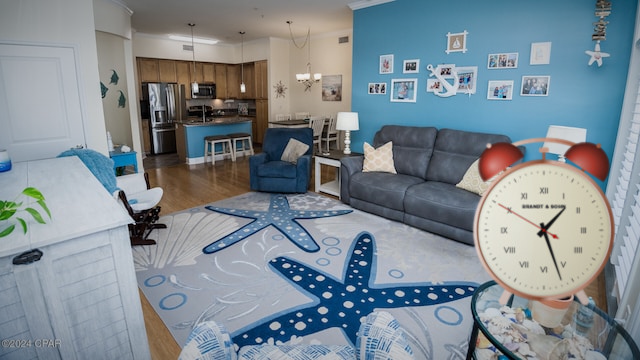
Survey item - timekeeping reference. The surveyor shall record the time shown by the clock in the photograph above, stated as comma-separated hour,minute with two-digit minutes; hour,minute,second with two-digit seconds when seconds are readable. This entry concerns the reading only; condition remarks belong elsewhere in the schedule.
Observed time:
1,26,50
